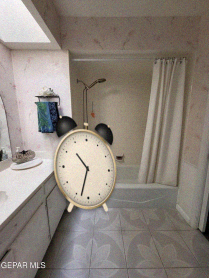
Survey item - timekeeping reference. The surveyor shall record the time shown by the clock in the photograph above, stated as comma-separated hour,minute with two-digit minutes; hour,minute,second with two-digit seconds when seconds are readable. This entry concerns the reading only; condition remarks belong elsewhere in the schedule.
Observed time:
10,33
